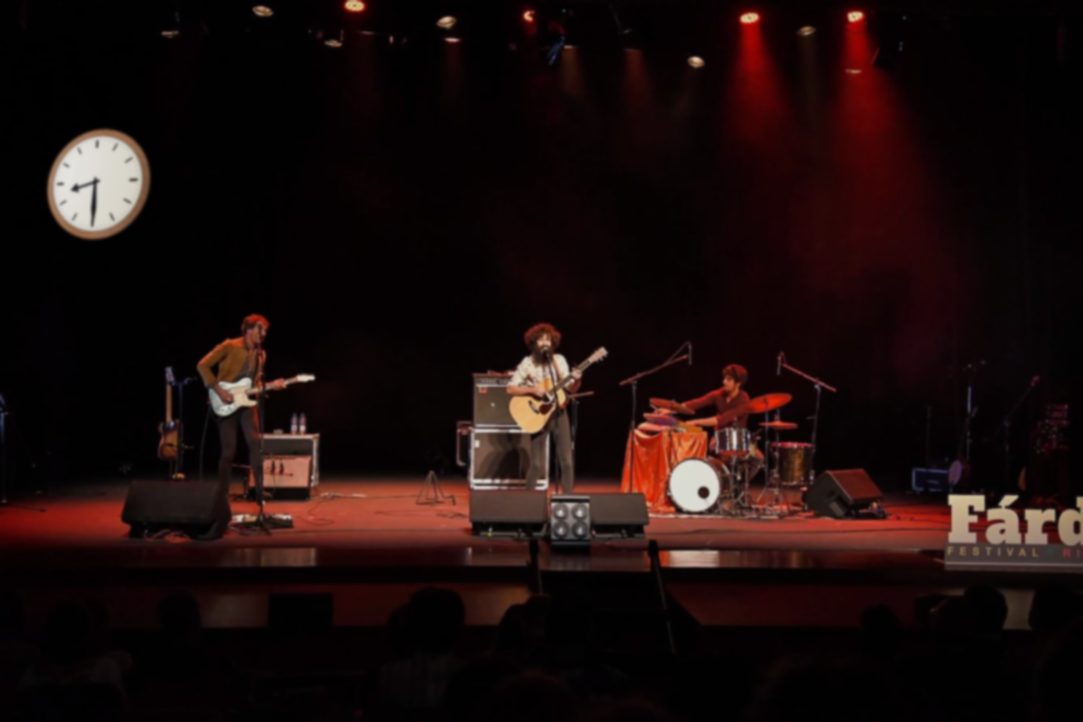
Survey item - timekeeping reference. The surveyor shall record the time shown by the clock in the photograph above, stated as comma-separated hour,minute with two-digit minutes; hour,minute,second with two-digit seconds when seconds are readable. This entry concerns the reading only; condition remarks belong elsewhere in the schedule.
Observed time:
8,30
